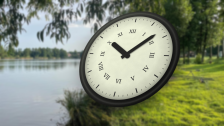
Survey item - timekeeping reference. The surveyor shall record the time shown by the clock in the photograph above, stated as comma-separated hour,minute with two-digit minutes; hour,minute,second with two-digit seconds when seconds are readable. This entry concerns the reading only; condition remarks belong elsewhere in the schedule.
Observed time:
10,08
